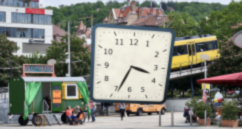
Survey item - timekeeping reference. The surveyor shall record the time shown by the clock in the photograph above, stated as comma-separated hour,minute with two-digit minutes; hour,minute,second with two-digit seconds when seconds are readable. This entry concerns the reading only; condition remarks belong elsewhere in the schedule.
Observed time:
3,34
